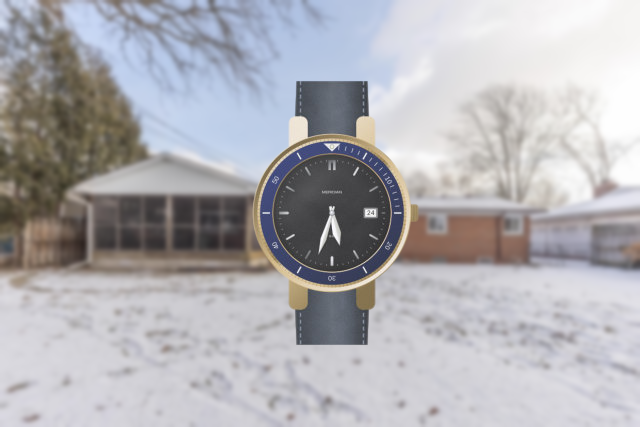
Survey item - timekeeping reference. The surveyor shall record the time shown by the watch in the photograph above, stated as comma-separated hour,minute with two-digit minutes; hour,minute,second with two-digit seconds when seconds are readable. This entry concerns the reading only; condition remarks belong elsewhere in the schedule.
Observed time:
5,33
